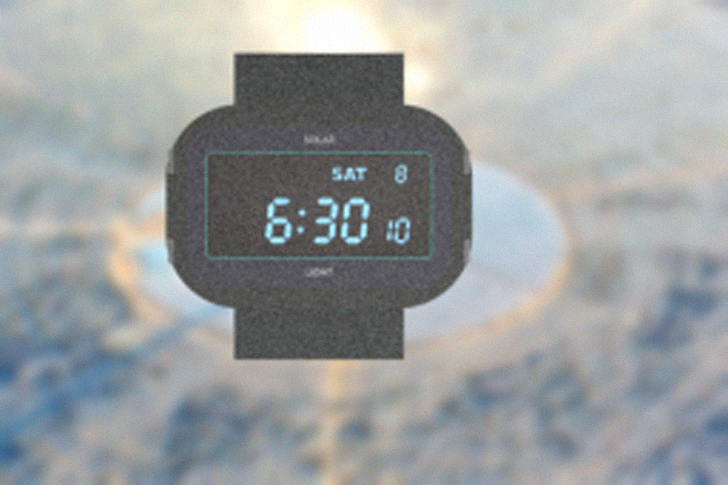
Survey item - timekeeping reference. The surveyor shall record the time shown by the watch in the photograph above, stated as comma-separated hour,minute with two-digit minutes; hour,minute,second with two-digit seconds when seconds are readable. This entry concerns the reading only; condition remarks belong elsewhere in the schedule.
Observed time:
6,30,10
